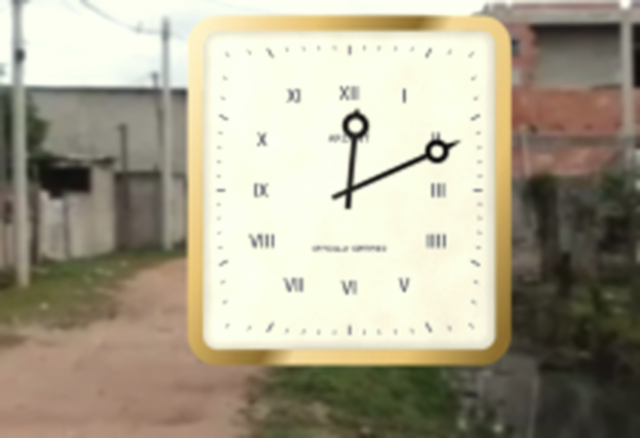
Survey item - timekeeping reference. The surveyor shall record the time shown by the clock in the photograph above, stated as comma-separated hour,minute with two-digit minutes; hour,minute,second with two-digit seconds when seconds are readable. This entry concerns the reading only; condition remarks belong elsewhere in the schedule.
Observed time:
12,11
